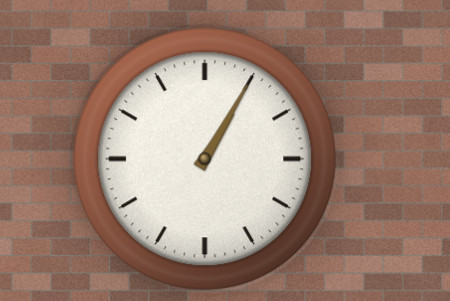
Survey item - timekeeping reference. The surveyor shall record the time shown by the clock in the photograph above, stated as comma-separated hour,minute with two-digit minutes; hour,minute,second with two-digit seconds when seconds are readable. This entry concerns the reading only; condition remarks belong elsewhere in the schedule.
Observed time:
1,05
